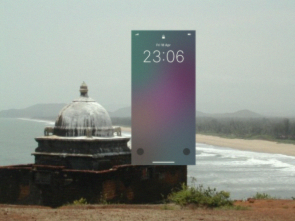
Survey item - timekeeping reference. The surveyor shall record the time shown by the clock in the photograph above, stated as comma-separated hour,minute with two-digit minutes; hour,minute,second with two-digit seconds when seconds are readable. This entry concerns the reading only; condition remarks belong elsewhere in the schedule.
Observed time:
23,06
